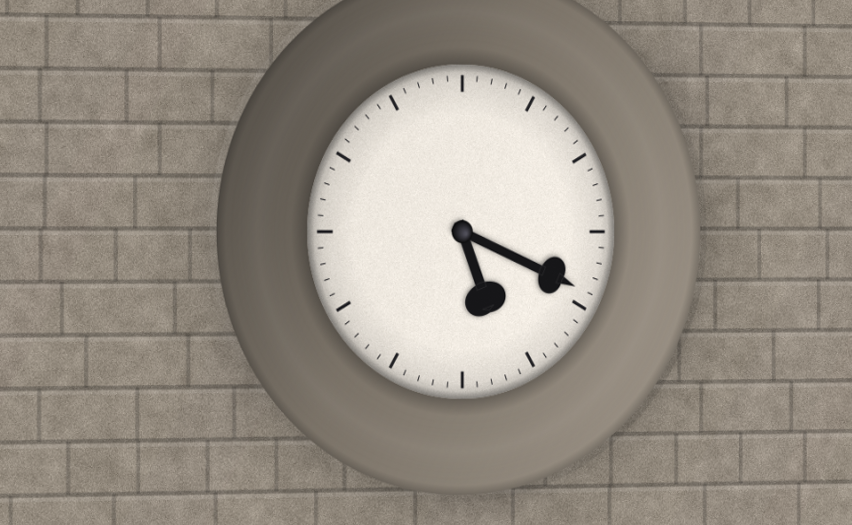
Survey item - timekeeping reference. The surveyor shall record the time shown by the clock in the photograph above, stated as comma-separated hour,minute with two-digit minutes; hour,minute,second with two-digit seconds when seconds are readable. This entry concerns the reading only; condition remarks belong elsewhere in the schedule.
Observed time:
5,19
